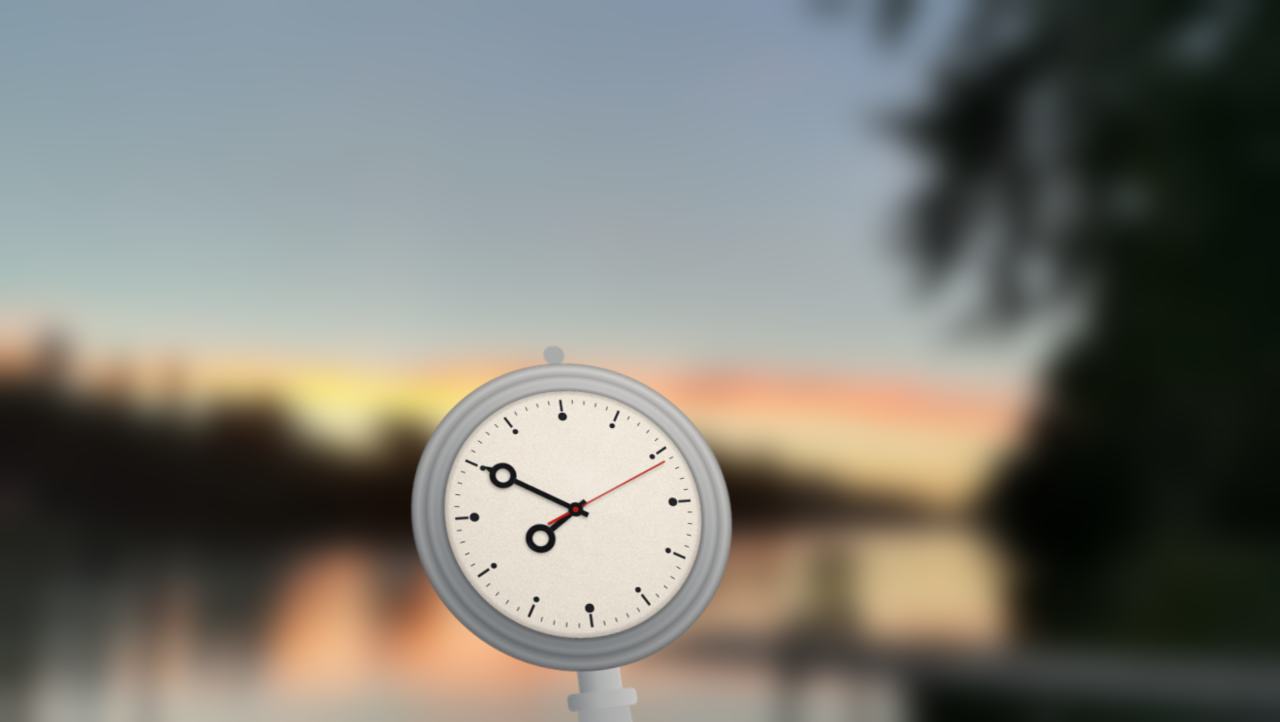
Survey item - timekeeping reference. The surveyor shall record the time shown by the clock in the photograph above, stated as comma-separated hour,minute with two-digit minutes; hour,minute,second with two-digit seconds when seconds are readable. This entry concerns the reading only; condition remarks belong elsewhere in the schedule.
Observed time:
7,50,11
